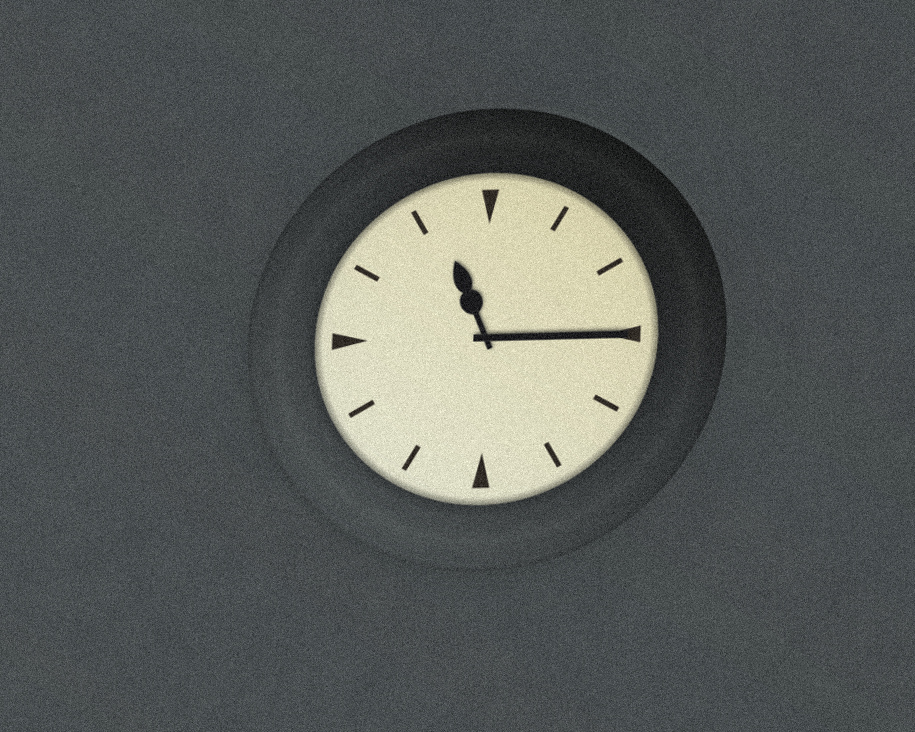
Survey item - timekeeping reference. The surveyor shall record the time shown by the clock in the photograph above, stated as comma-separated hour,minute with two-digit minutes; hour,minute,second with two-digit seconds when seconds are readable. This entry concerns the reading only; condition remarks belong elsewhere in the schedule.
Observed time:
11,15
